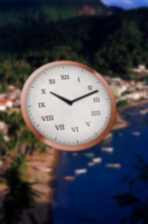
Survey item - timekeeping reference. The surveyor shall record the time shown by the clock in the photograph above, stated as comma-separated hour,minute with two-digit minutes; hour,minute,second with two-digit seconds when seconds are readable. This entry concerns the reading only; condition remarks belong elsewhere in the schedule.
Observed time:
10,12
